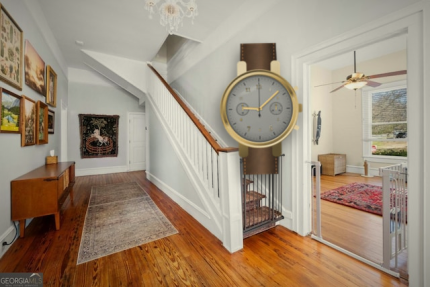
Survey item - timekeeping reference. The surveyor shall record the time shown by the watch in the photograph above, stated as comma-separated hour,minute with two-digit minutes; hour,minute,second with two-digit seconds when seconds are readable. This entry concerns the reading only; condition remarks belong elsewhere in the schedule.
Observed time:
9,08
